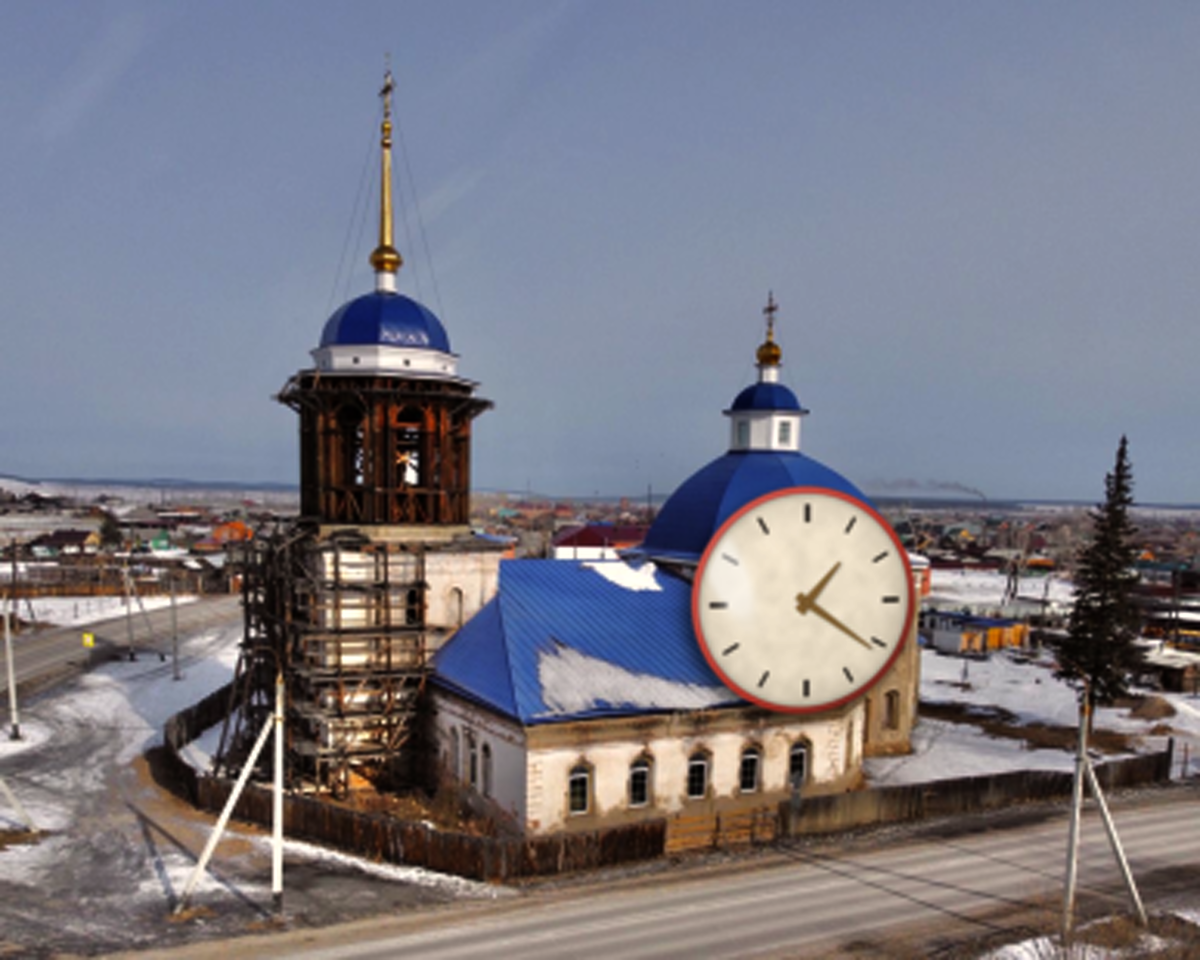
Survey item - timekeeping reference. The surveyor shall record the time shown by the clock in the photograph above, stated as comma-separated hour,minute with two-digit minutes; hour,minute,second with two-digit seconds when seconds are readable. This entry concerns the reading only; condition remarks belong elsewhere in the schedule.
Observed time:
1,21
